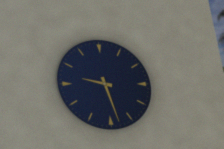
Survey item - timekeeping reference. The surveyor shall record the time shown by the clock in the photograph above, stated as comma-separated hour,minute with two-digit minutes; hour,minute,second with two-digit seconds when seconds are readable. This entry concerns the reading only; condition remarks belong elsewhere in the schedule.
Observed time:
9,28
